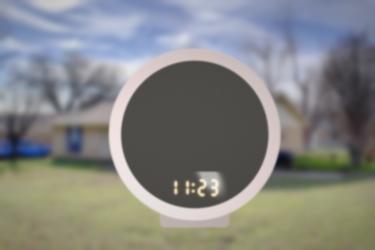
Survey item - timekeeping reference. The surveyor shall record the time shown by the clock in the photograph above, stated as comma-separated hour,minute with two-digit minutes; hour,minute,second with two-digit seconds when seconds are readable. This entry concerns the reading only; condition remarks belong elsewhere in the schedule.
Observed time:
11,23
